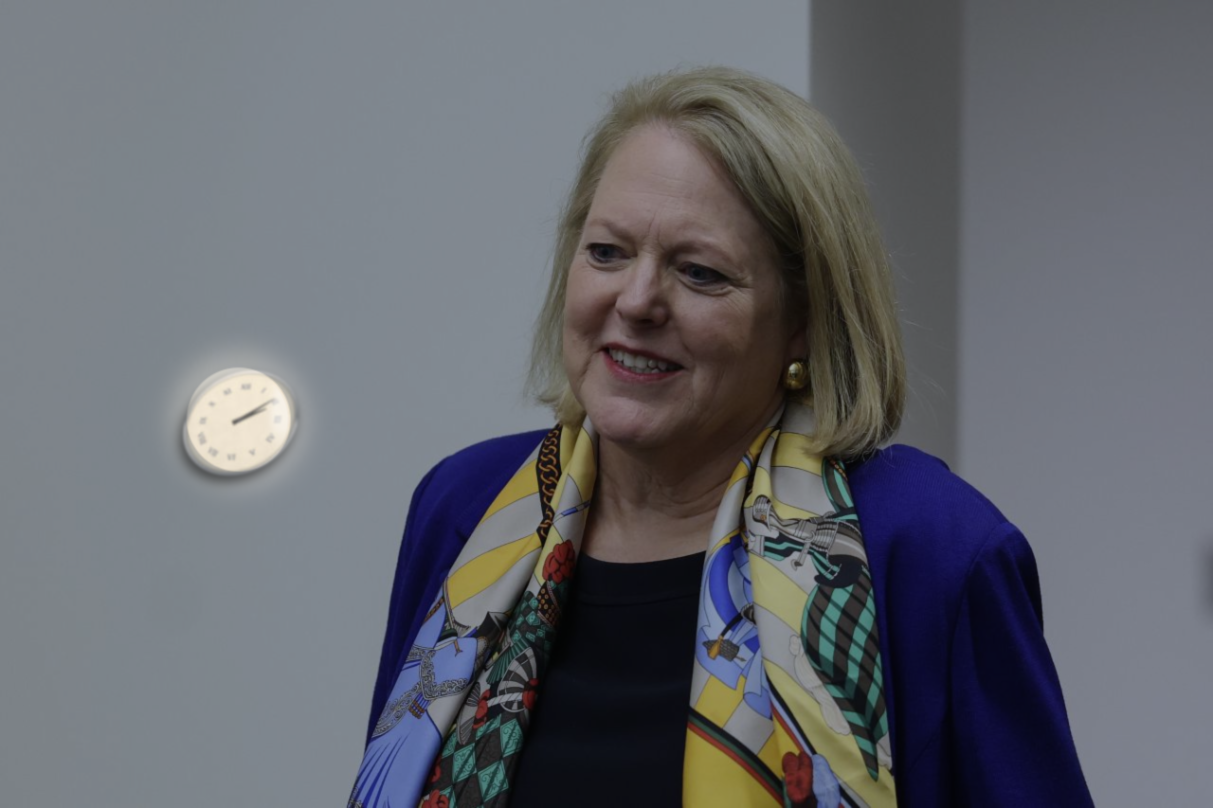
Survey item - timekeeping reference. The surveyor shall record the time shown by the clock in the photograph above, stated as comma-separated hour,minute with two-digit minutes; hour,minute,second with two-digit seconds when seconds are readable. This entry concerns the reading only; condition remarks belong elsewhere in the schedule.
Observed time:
2,09
